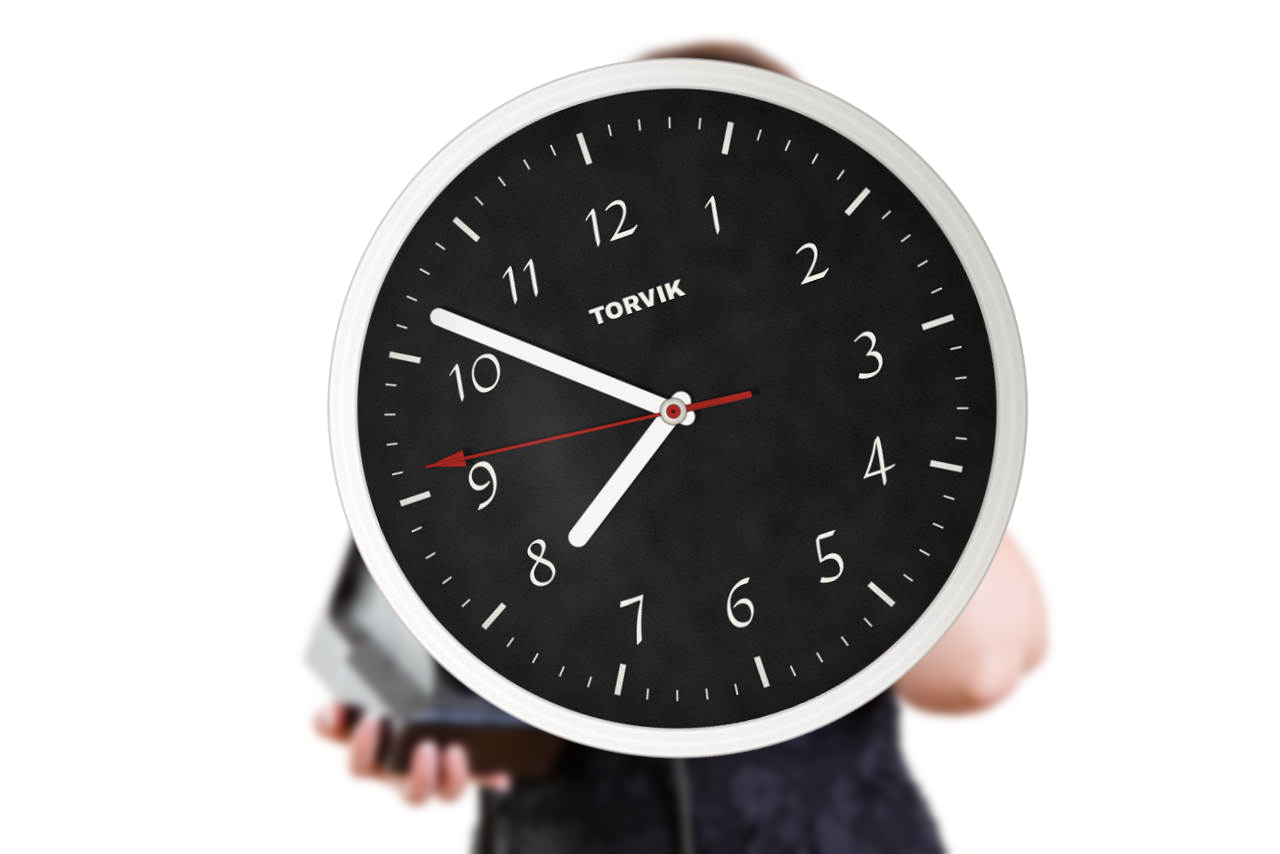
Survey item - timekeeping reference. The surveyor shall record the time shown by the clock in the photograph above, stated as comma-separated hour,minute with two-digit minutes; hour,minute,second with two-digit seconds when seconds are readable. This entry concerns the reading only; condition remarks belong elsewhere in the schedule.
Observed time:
7,51,46
